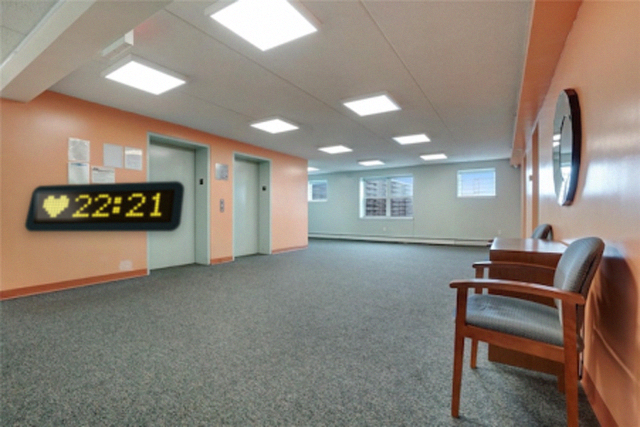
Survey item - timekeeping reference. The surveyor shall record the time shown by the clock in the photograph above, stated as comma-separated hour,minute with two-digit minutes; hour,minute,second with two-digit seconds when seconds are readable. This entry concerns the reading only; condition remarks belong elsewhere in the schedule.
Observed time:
22,21
